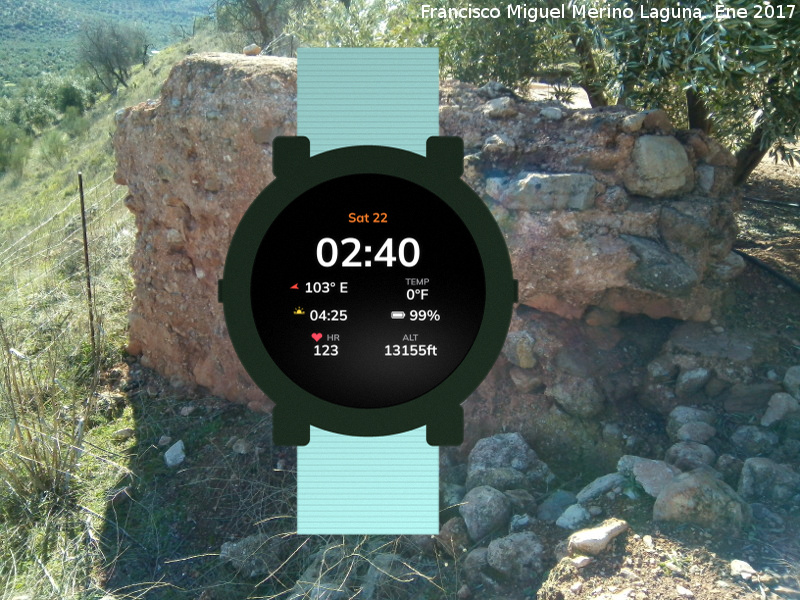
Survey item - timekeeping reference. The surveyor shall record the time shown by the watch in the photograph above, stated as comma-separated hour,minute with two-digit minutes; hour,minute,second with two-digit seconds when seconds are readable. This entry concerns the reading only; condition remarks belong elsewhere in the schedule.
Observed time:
2,40
